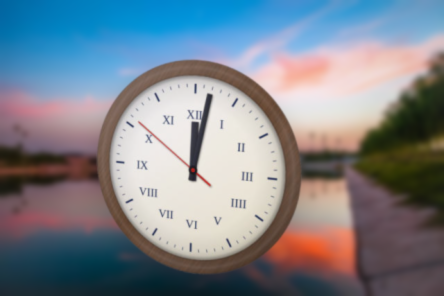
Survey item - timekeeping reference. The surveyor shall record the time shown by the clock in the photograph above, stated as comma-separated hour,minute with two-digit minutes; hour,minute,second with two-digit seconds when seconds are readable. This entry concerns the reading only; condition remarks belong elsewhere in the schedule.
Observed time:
12,01,51
